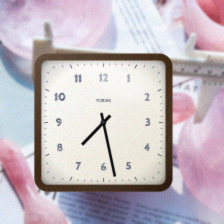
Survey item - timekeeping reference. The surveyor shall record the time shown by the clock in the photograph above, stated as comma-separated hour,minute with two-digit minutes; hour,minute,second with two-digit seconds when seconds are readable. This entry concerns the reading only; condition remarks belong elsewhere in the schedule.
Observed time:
7,28
